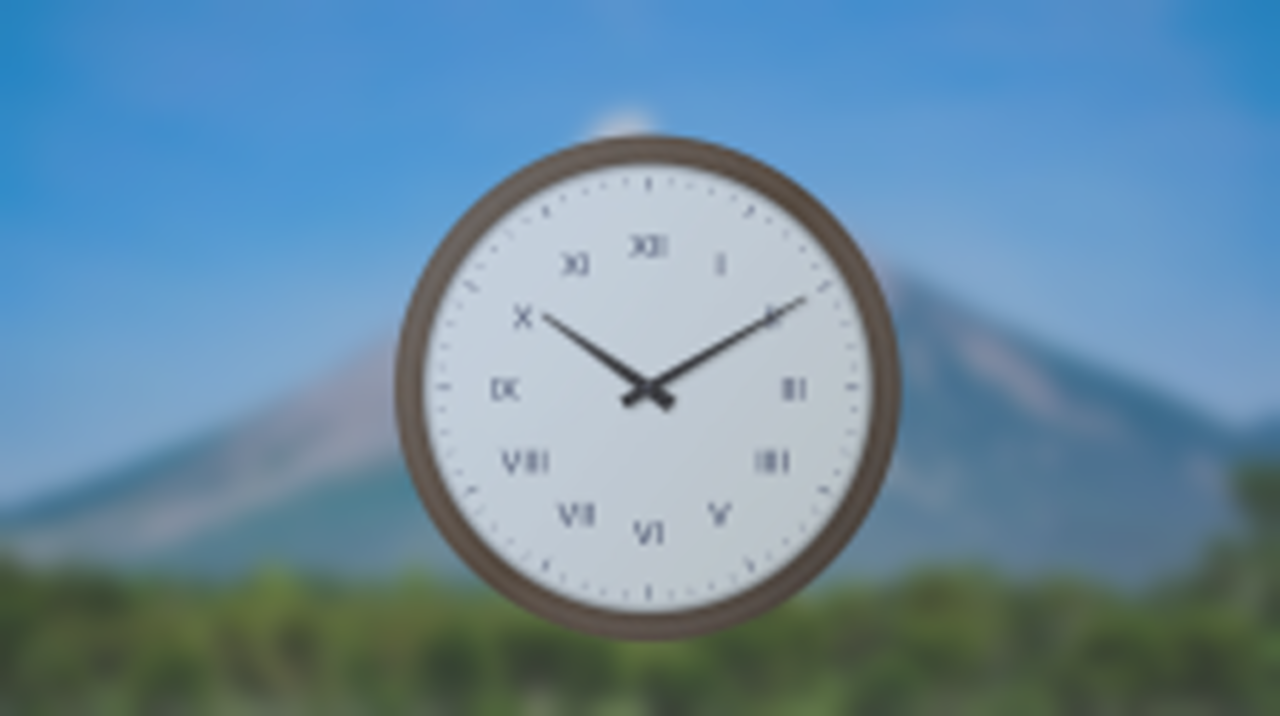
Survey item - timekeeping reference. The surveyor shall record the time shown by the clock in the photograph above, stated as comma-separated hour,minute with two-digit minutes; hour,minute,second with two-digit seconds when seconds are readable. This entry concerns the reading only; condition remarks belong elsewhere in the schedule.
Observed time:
10,10
